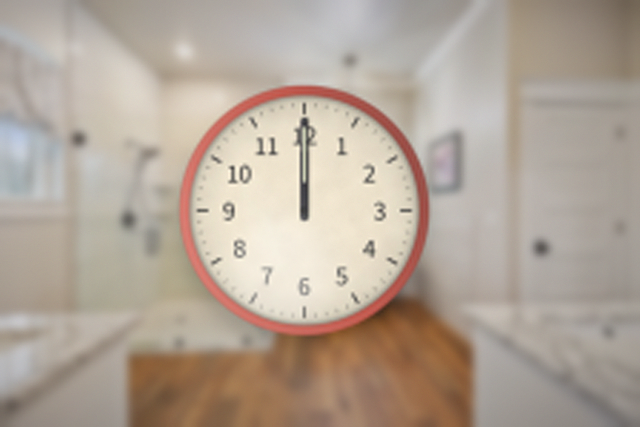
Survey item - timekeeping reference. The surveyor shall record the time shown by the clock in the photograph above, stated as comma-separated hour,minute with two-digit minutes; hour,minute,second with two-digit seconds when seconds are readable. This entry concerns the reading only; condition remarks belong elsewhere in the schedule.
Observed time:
12,00
